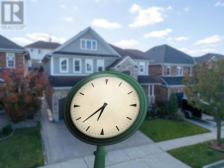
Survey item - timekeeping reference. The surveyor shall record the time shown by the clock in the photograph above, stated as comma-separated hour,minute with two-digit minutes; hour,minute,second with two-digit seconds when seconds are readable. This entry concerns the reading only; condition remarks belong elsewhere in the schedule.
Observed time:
6,38
